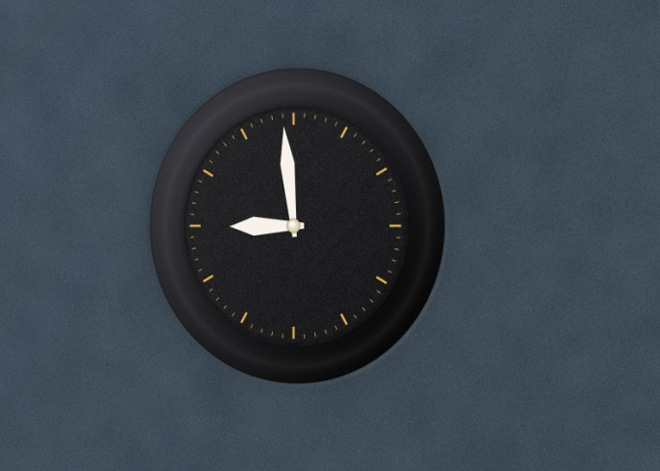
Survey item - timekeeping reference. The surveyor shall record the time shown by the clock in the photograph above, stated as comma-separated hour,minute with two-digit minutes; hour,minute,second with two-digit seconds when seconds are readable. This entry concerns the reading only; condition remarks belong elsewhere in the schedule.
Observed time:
8,59
